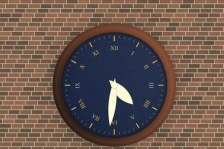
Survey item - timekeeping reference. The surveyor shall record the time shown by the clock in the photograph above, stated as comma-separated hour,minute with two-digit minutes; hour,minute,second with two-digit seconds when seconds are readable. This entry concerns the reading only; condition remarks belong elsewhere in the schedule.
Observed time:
4,31
